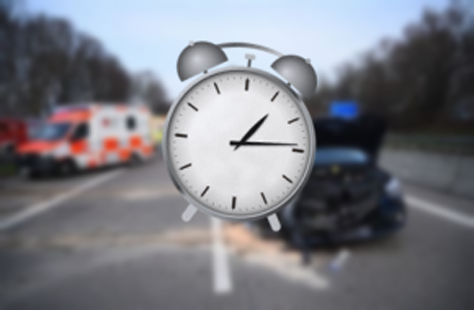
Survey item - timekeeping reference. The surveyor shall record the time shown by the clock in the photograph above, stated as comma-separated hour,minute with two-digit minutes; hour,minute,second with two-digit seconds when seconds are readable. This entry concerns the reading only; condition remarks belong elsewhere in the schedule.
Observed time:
1,14
